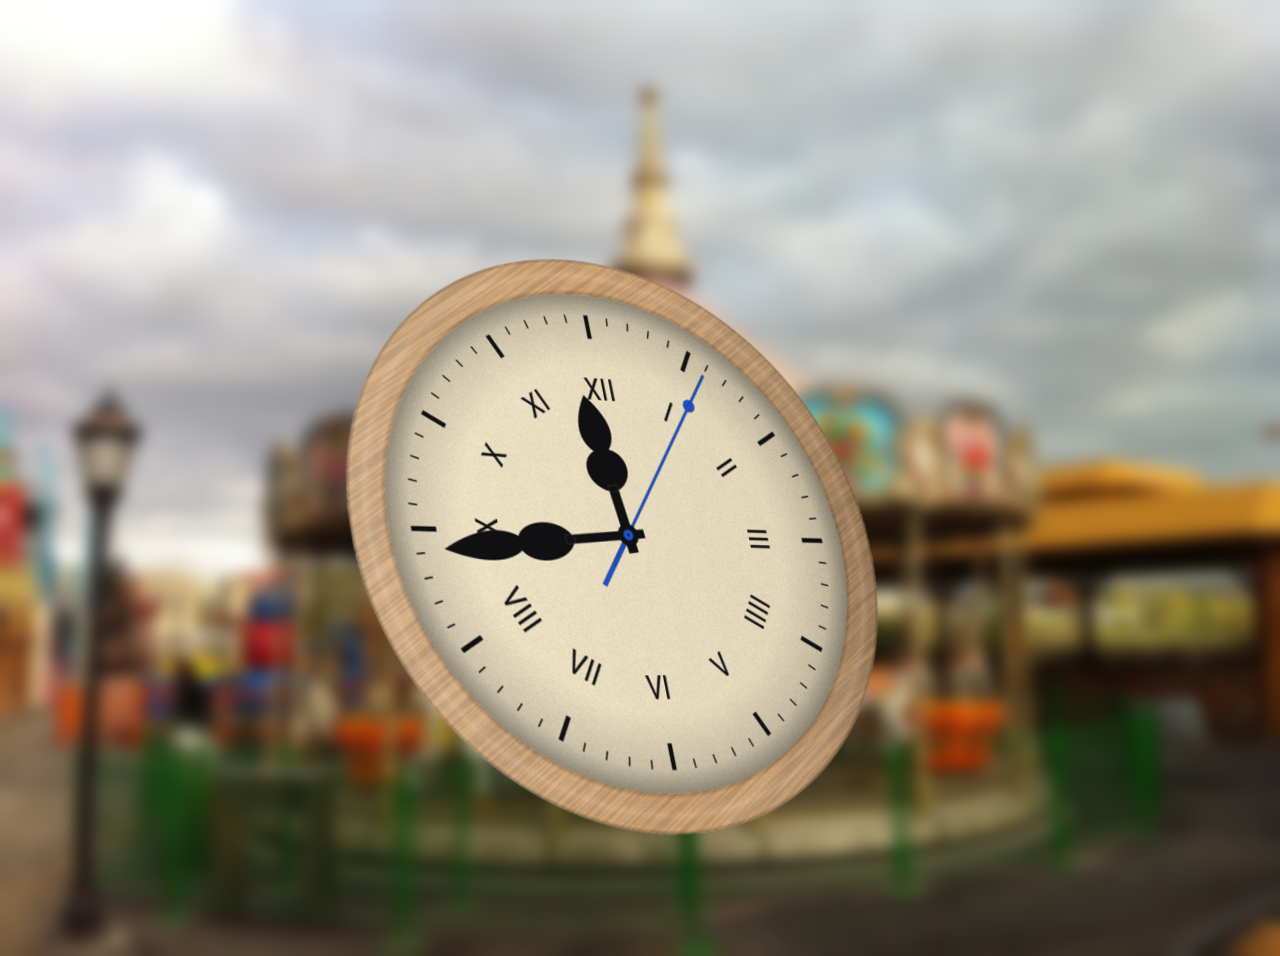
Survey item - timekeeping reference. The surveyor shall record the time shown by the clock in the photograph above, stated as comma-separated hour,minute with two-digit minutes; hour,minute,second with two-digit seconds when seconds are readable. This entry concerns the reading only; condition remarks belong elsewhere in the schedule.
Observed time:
11,44,06
